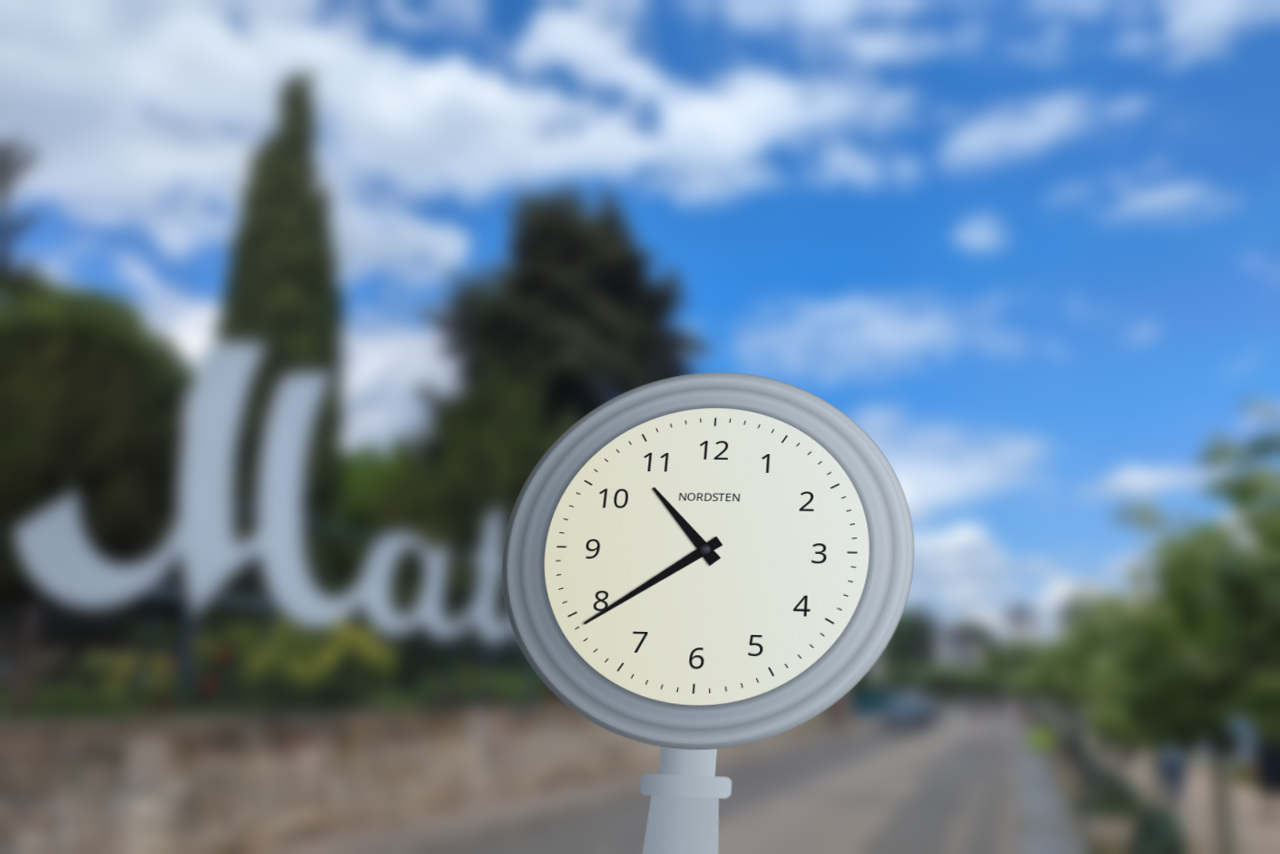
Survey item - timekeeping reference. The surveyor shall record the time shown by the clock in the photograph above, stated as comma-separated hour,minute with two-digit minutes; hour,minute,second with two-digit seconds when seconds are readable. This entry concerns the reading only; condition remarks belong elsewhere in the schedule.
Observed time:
10,39
